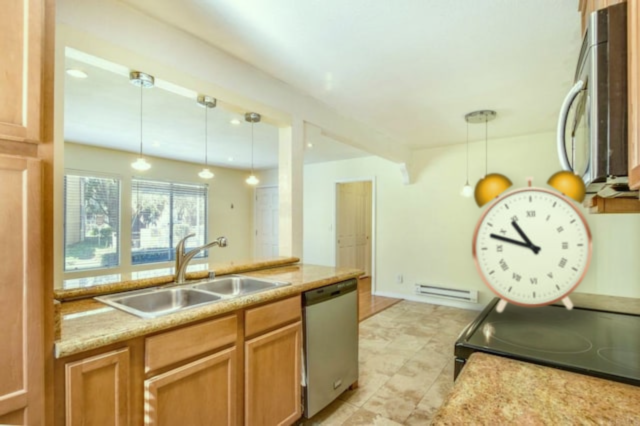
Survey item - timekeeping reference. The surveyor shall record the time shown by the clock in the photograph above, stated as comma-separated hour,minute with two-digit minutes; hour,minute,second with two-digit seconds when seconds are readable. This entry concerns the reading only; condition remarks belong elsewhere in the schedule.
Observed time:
10,48
